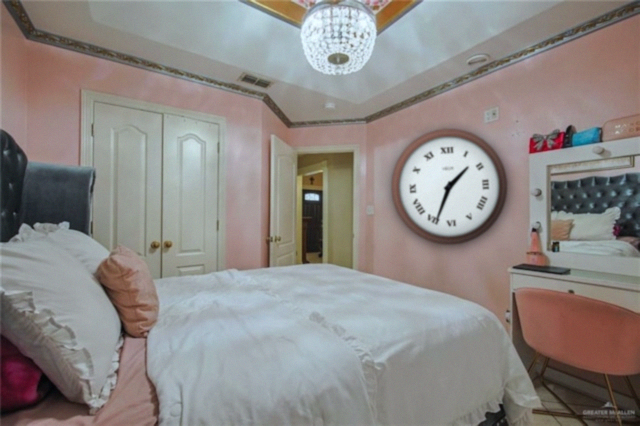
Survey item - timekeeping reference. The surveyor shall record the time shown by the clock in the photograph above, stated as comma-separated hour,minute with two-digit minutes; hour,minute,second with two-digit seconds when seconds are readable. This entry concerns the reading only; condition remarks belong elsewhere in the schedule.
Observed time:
1,34
